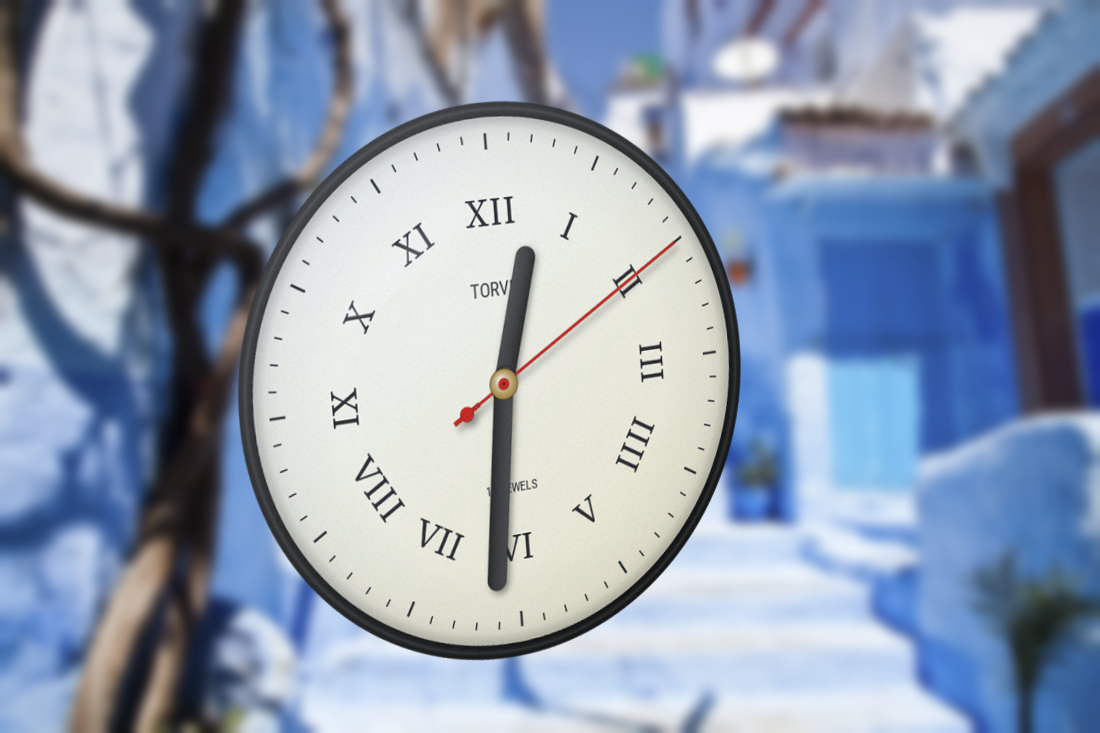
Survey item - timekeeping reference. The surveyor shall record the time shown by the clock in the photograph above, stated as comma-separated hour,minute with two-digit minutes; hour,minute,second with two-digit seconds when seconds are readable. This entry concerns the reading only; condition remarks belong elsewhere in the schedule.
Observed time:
12,31,10
